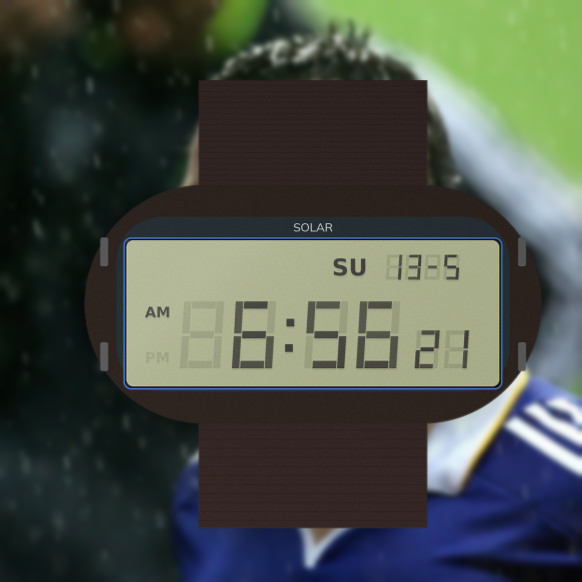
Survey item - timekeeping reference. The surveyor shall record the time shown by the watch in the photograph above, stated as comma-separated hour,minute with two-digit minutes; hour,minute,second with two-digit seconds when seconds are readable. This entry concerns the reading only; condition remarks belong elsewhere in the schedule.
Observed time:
6,56,21
